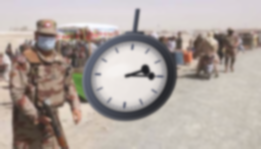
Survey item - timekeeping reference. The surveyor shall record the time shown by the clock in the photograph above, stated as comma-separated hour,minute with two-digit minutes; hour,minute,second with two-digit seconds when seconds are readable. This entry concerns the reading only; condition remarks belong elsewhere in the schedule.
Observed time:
2,15
